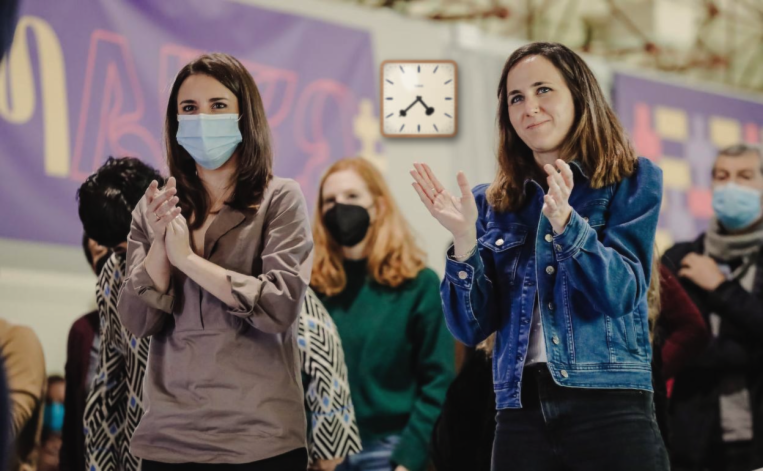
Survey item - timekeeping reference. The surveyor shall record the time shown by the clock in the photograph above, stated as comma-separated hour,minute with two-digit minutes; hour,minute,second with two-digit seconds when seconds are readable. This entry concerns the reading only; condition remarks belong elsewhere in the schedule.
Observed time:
4,38
